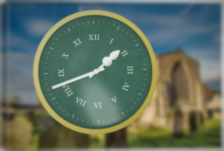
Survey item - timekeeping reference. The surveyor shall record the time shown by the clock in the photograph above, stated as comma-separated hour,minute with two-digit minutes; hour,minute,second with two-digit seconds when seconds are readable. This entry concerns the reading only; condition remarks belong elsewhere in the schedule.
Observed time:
1,42
